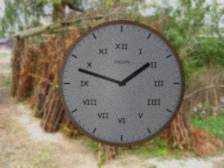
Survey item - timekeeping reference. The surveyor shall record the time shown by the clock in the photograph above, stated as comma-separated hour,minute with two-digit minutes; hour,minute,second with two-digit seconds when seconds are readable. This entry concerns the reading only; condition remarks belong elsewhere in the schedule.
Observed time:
1,48
